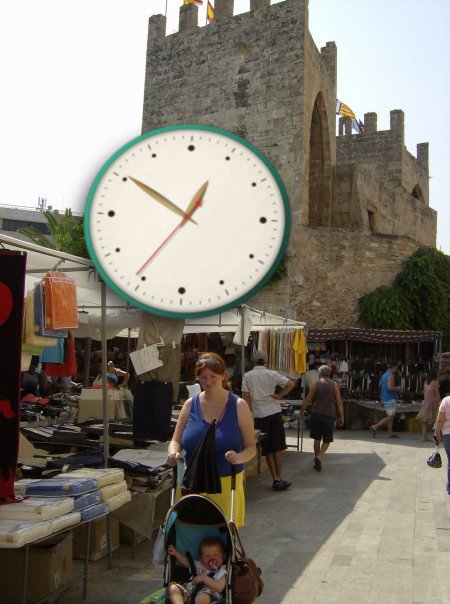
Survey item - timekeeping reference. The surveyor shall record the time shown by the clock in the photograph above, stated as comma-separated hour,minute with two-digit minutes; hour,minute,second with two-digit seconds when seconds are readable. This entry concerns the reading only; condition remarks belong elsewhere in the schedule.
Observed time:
12,50,36
